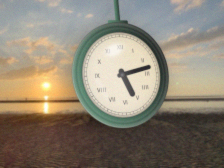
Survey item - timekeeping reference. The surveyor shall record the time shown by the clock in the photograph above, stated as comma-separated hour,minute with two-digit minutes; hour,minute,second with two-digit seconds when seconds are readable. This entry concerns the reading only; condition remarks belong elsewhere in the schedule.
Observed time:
5,13
